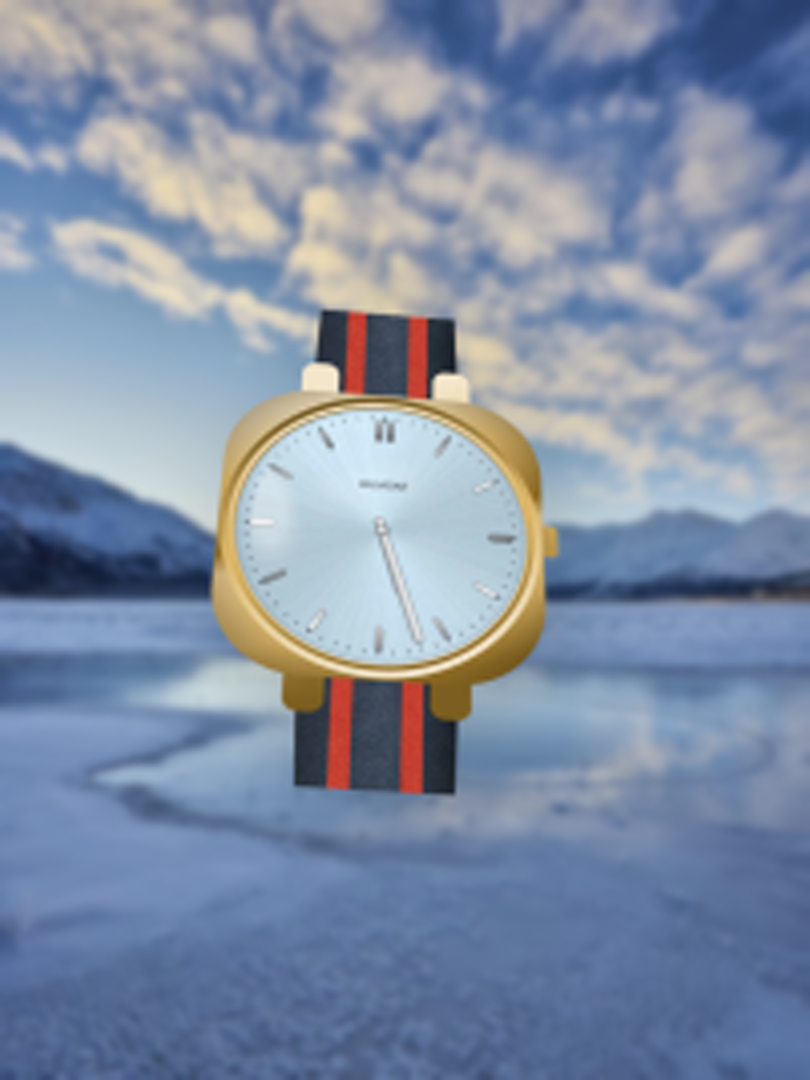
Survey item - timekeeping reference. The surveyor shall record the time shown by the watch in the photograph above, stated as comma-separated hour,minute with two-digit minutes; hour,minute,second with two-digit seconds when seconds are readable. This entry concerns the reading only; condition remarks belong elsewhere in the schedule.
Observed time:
5,27
